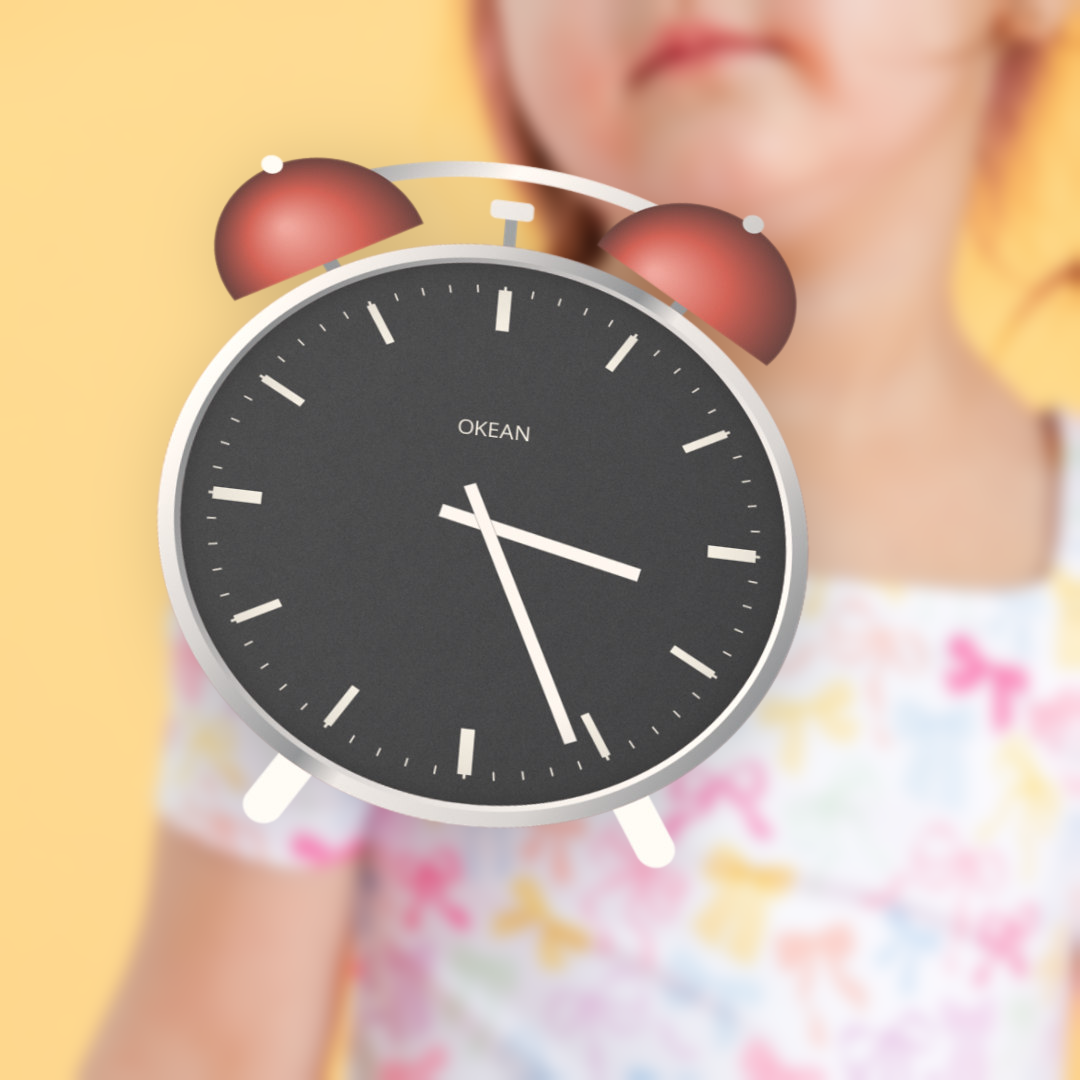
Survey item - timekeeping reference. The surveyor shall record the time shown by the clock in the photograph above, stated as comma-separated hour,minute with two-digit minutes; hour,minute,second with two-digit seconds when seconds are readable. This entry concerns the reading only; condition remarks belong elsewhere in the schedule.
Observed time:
3,26
